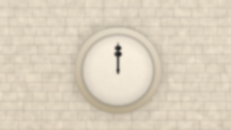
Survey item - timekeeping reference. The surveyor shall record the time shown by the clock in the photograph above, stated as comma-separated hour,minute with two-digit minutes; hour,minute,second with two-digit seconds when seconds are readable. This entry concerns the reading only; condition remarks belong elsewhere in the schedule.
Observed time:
12,00
